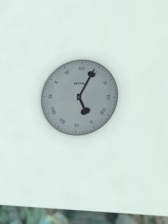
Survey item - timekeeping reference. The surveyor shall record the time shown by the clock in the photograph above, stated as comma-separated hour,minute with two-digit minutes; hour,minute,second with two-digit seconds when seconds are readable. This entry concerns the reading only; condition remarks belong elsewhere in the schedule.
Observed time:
5,04
